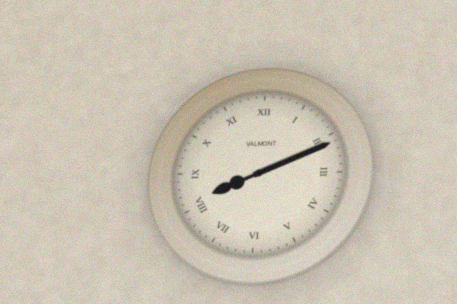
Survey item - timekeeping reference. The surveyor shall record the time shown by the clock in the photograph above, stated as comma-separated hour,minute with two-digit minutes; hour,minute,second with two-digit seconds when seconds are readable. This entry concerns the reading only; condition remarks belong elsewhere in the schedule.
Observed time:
8,11
